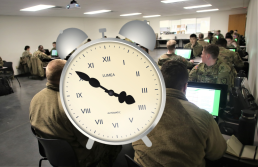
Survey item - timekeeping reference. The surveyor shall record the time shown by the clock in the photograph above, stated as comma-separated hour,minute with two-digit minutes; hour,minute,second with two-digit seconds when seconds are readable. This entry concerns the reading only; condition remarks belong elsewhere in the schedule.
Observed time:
3,51
